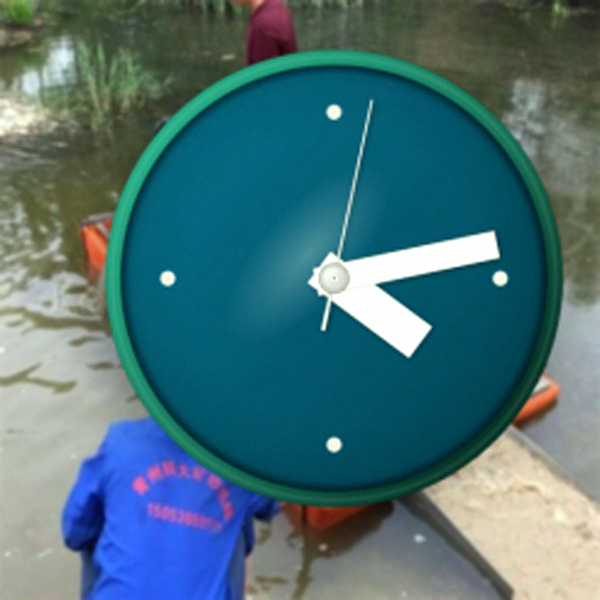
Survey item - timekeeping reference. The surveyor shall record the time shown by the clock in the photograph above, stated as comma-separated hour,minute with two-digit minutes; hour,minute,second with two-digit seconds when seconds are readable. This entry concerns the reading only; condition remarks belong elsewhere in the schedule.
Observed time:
4,13,02
